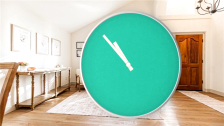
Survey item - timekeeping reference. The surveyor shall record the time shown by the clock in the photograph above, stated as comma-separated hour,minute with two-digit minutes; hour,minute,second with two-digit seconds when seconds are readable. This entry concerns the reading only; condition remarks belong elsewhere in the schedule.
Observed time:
10,53
